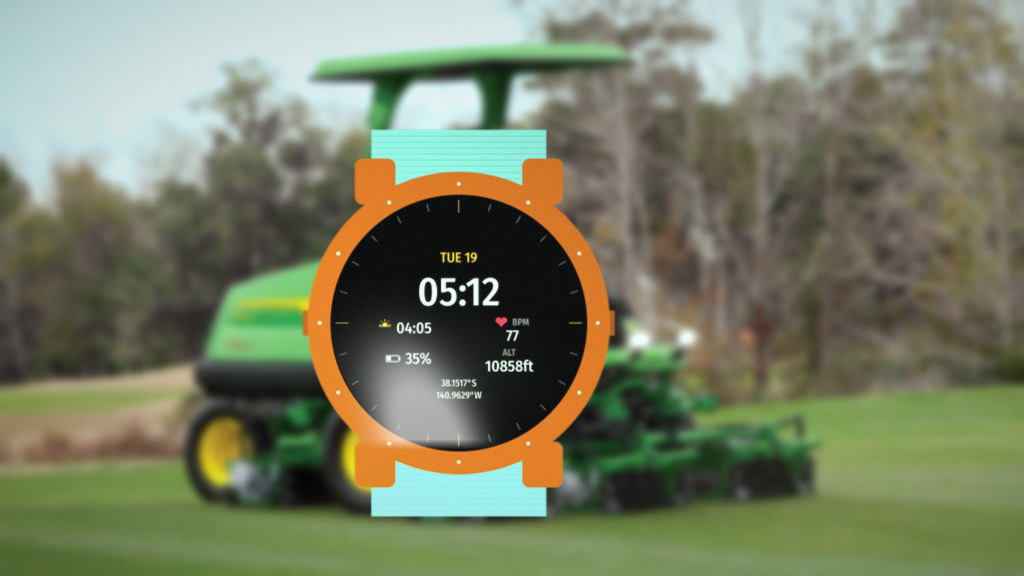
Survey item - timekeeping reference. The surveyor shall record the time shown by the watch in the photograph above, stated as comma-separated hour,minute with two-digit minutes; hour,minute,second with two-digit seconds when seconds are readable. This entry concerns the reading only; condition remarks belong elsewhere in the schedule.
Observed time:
5,12
